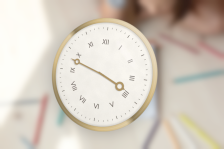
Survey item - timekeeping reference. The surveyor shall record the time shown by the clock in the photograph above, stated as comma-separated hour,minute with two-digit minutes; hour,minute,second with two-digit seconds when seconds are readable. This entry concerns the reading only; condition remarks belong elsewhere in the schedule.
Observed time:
3,48
